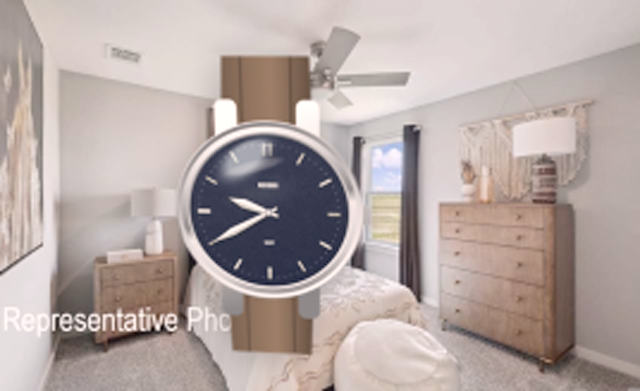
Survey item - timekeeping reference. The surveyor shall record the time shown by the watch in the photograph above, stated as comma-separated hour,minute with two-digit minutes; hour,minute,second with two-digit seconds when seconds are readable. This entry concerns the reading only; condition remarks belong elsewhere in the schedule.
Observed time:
9,40
